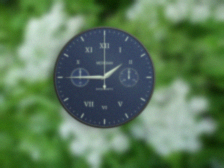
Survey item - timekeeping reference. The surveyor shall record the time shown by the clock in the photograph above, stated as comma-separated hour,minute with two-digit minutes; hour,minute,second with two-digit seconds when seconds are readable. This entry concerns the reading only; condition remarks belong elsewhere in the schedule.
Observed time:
1,45
